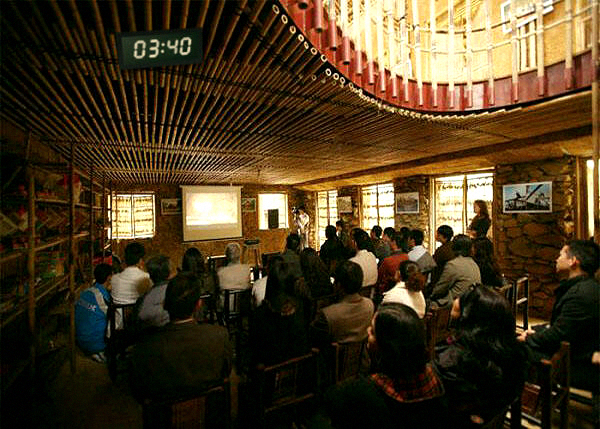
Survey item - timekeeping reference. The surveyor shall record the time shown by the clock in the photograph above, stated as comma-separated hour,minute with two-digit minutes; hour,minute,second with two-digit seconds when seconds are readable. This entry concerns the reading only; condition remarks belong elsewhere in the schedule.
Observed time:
3,40
